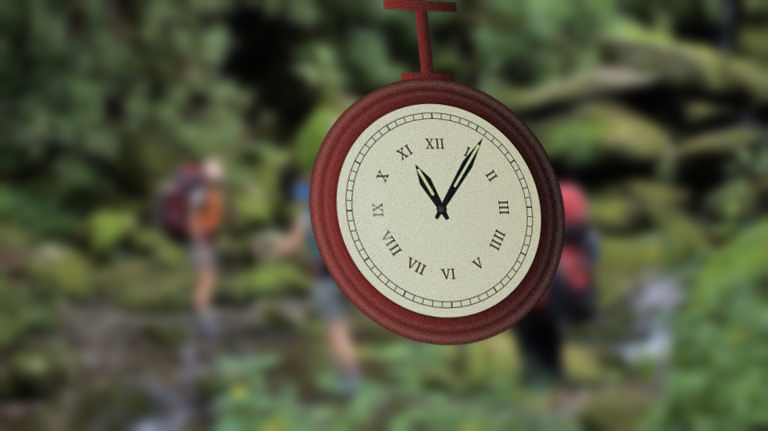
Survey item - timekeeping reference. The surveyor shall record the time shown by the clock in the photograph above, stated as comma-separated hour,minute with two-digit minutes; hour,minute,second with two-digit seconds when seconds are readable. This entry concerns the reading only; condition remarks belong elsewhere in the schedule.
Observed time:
11,06
